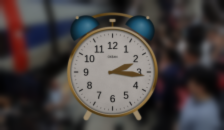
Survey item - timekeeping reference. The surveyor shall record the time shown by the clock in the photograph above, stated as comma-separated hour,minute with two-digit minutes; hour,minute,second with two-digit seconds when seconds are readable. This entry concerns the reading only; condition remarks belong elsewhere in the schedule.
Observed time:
2,16
